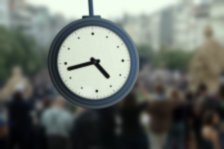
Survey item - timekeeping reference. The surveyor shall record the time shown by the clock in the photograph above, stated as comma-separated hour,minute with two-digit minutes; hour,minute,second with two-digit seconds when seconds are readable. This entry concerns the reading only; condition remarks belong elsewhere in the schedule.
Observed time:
4,43
